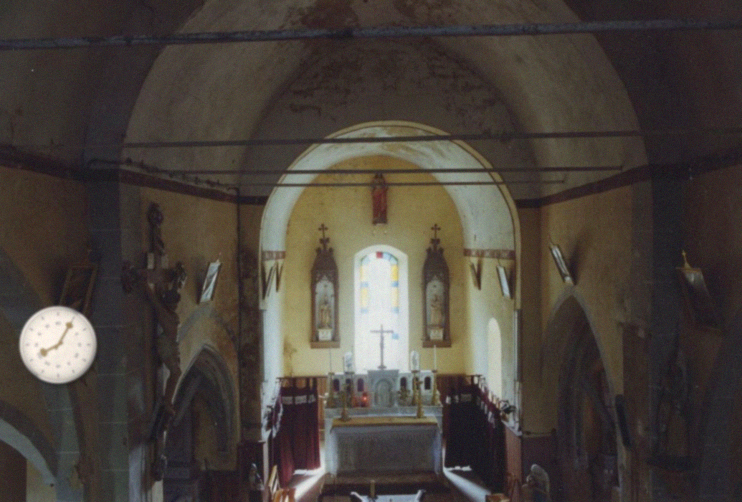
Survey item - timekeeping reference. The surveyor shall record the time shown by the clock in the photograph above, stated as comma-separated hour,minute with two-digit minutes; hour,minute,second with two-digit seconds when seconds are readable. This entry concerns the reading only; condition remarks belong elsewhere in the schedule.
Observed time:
8,05
